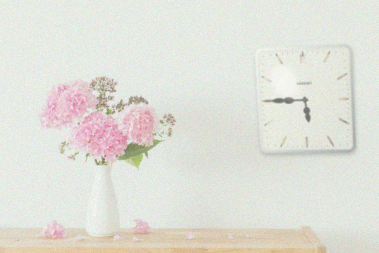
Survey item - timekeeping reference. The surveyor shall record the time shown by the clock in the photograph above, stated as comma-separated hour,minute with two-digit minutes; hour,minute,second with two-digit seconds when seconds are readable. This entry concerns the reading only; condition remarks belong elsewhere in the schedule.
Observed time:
5,45
